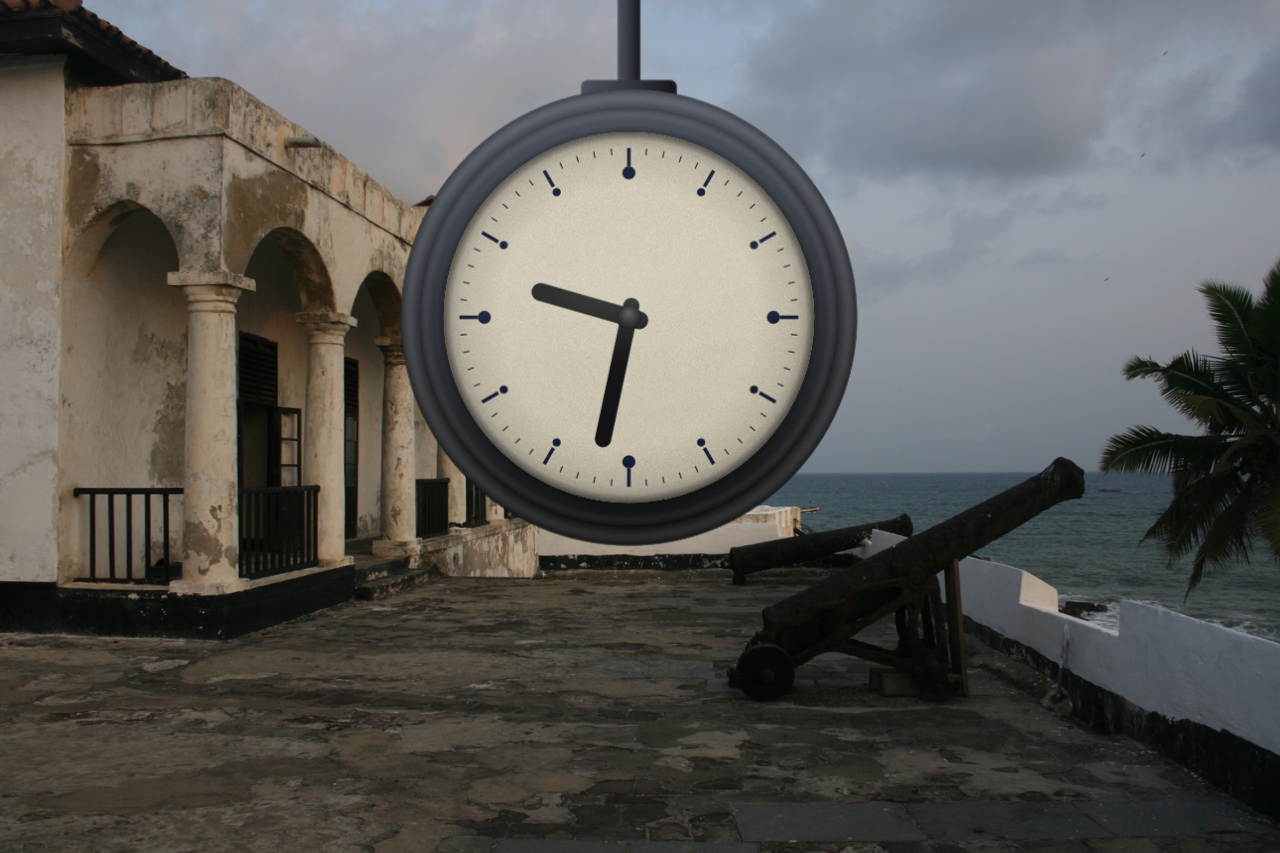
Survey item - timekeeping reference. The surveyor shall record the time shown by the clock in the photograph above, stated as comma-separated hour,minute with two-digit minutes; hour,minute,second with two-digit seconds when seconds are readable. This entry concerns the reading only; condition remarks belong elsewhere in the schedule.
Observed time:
9,32
